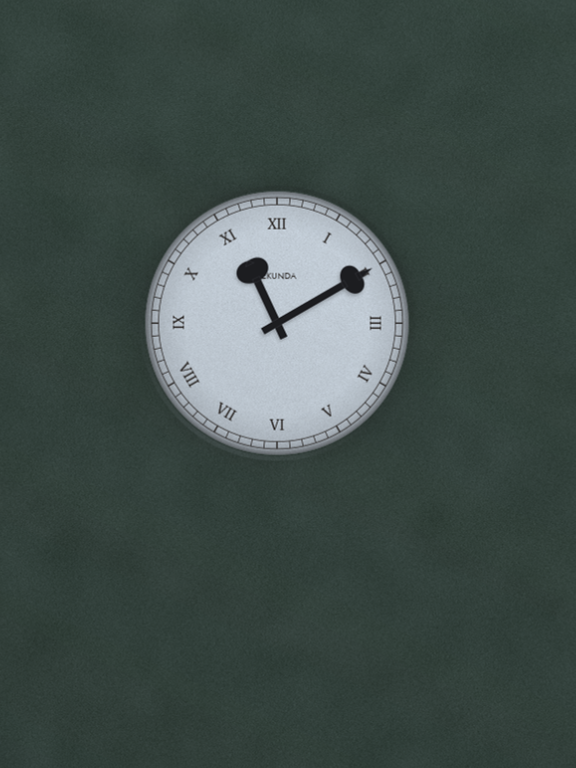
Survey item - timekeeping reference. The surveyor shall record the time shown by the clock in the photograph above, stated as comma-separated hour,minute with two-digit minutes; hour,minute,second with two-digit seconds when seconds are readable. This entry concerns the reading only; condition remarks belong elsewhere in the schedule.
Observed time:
11,10
